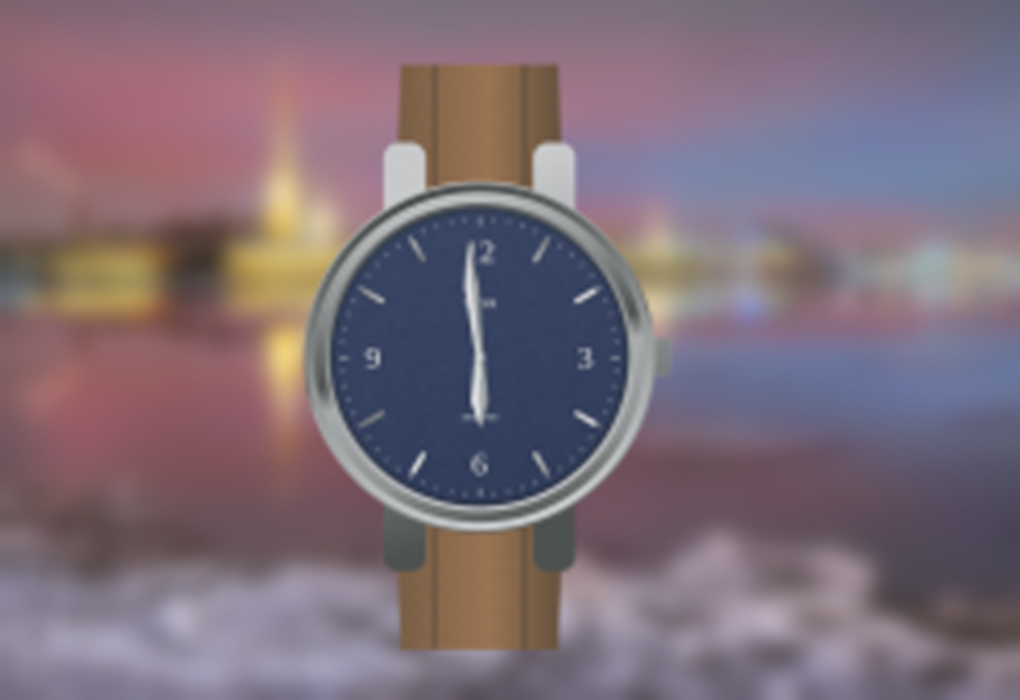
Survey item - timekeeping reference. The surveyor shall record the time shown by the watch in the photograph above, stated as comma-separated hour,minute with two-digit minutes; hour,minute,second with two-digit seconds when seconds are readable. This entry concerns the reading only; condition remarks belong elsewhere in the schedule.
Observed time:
5,59
